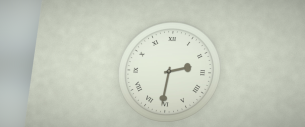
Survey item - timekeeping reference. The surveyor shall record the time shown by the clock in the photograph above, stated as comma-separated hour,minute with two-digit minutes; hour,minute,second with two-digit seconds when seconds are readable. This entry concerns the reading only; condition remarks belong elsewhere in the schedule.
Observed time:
2,31
